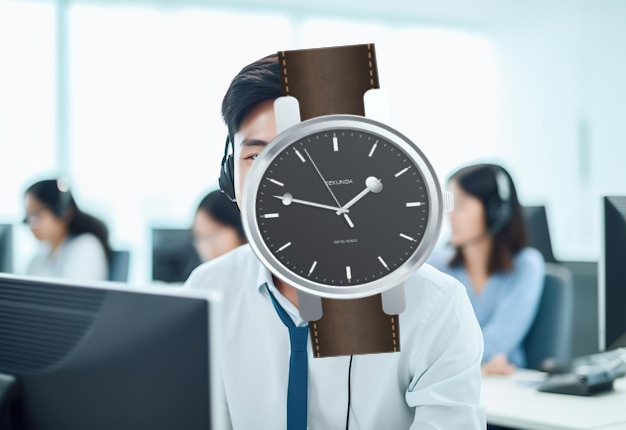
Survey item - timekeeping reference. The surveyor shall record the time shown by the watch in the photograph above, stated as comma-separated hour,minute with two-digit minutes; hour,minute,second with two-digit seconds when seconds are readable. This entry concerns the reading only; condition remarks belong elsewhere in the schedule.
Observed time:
1,47,56
